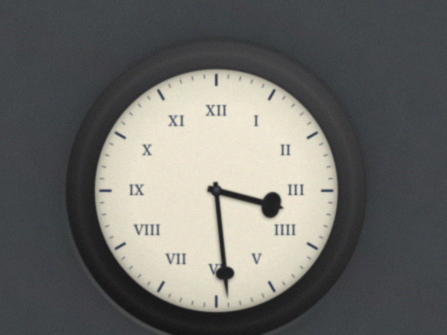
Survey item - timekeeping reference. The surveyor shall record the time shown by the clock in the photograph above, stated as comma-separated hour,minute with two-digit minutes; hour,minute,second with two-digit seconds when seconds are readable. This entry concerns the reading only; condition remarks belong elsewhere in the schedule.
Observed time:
3,29
